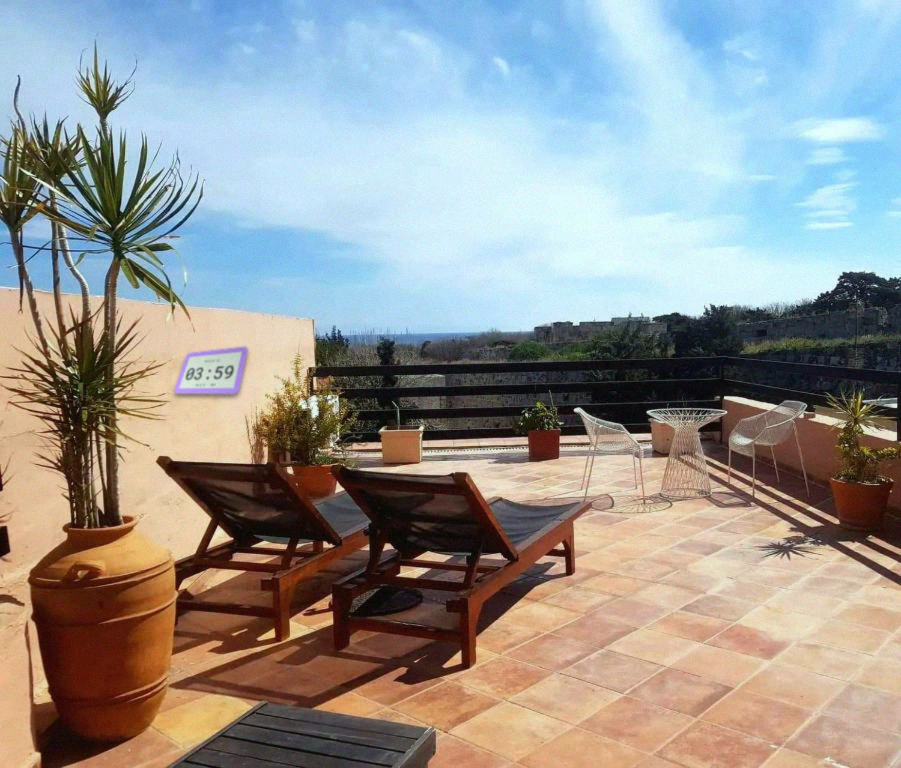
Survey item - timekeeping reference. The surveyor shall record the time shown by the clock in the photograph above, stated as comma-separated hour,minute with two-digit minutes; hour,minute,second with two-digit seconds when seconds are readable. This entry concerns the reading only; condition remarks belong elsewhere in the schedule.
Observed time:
3,59
